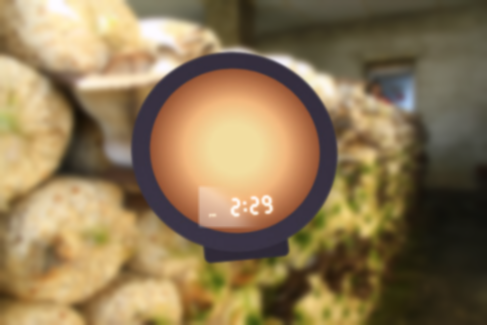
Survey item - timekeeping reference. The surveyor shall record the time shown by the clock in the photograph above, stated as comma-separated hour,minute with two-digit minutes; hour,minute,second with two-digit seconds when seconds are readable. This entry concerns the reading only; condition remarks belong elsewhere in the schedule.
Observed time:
2,29
